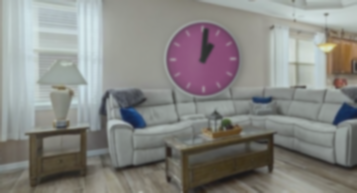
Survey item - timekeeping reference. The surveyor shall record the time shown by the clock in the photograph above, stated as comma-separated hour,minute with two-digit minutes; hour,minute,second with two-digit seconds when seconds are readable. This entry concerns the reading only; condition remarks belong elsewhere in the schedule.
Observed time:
1,01
